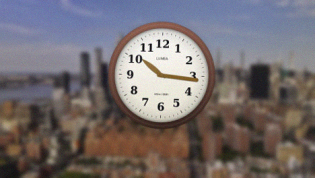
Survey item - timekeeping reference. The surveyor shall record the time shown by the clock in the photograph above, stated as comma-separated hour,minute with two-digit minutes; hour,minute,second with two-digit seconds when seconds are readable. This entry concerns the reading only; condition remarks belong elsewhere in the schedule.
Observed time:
10,16
